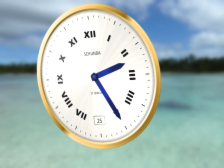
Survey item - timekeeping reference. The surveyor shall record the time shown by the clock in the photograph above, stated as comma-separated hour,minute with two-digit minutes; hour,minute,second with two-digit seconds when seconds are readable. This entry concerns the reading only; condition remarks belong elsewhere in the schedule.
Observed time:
2,25
